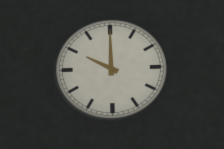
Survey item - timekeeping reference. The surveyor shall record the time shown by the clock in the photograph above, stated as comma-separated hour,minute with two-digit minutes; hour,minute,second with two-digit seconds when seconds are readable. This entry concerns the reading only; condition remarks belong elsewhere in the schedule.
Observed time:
10,00
